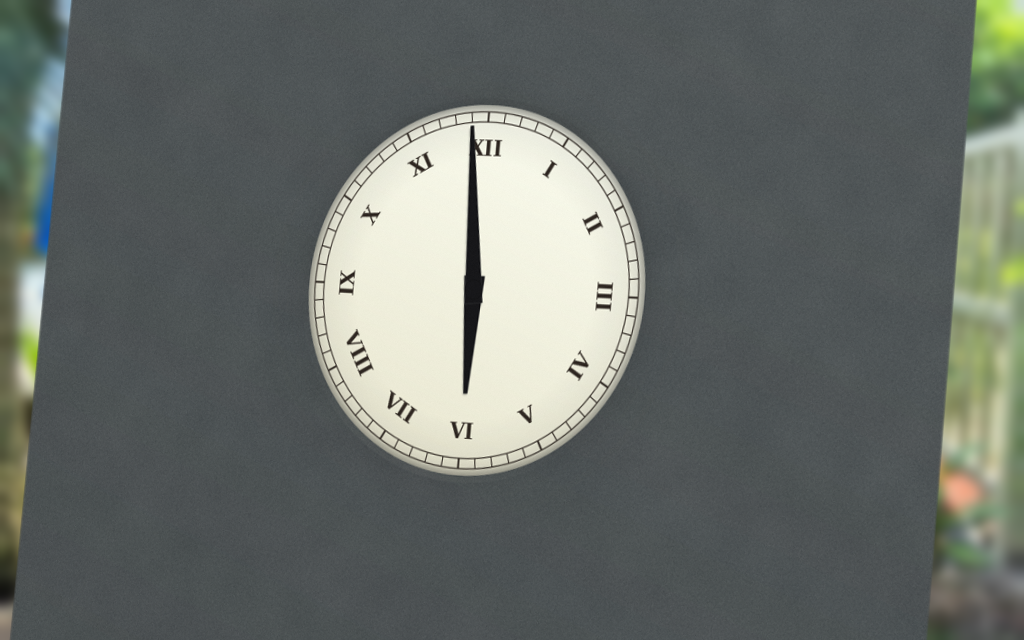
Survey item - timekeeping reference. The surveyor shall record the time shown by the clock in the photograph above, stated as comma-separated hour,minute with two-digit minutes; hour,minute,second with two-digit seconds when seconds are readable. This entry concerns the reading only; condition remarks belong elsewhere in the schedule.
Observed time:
5,59
